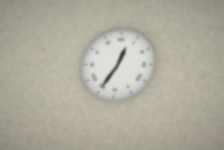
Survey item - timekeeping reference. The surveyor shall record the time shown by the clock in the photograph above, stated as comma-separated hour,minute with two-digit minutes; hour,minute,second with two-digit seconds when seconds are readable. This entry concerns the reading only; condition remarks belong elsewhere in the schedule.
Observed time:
12,35
